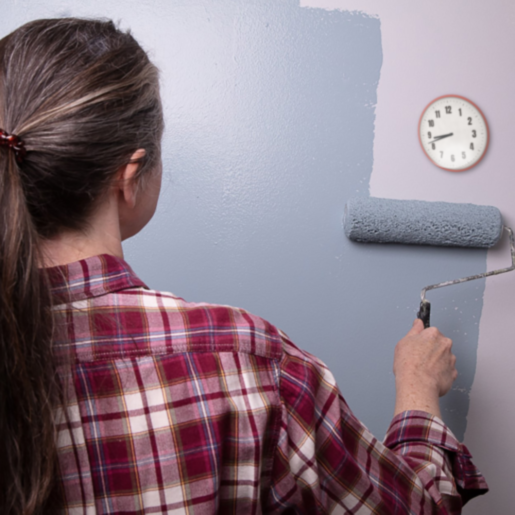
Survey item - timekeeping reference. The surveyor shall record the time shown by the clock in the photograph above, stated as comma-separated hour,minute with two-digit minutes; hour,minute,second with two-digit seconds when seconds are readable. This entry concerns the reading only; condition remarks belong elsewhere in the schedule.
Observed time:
8,42
